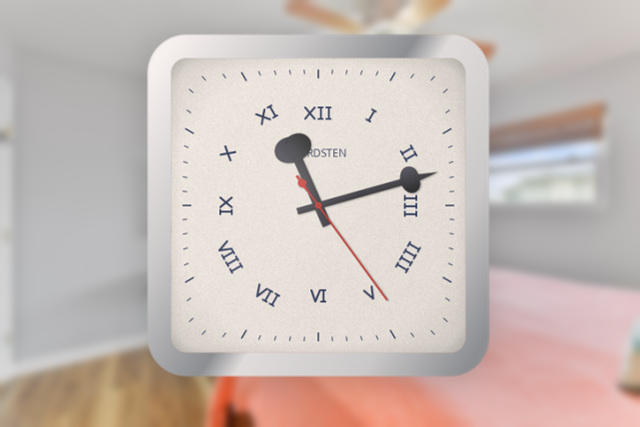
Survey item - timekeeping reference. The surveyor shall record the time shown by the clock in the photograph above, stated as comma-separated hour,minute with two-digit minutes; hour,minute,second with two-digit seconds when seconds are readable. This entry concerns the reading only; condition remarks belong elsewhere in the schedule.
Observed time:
11,12,24
